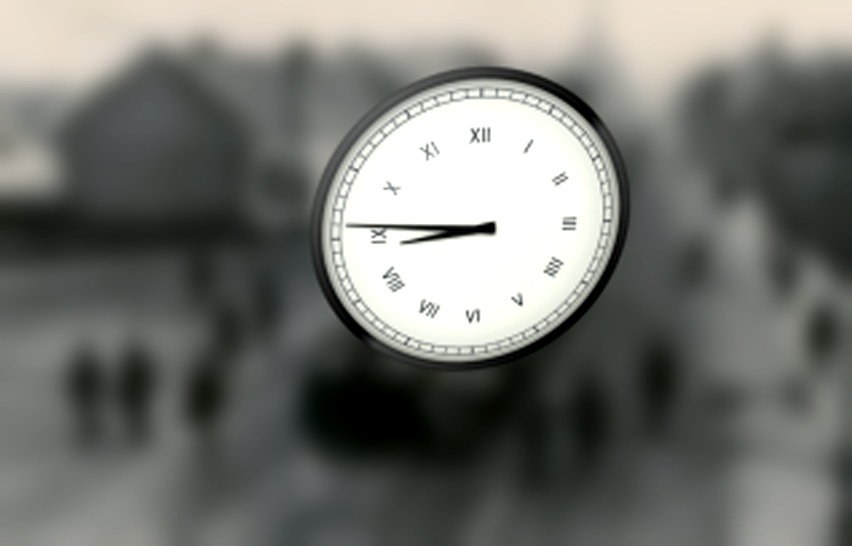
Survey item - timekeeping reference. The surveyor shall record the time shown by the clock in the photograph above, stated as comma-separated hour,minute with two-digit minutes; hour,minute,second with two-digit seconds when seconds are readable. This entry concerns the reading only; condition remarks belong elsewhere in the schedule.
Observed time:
8,46
